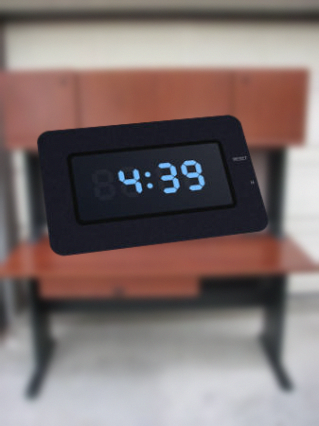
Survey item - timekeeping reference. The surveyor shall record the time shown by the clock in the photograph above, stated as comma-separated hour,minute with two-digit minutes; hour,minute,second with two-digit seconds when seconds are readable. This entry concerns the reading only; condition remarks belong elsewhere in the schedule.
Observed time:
4,39
